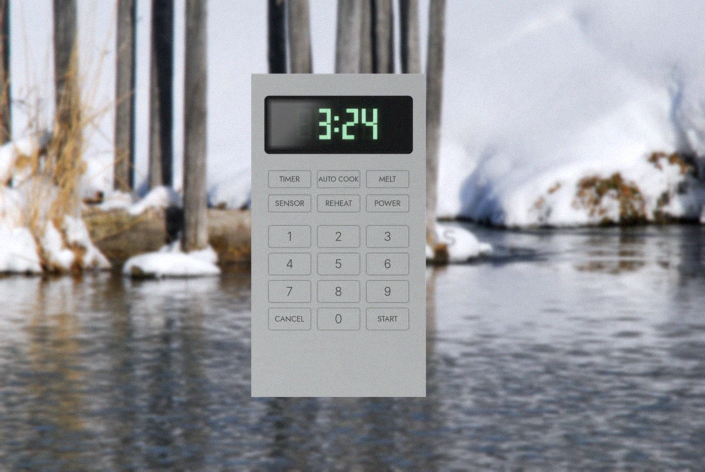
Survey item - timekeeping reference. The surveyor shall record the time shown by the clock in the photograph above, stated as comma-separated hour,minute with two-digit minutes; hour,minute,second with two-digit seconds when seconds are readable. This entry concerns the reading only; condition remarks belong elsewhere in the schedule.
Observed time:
3,24
